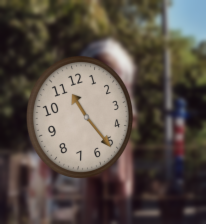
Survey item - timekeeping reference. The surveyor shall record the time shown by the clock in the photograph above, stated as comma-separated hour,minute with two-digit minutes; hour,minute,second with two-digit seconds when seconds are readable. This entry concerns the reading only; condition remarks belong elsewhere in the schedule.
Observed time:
11,26
